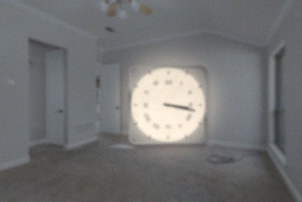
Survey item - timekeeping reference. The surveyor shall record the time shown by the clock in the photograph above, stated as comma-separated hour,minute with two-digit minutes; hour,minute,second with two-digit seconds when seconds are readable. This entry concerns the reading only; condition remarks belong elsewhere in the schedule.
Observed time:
3,17
